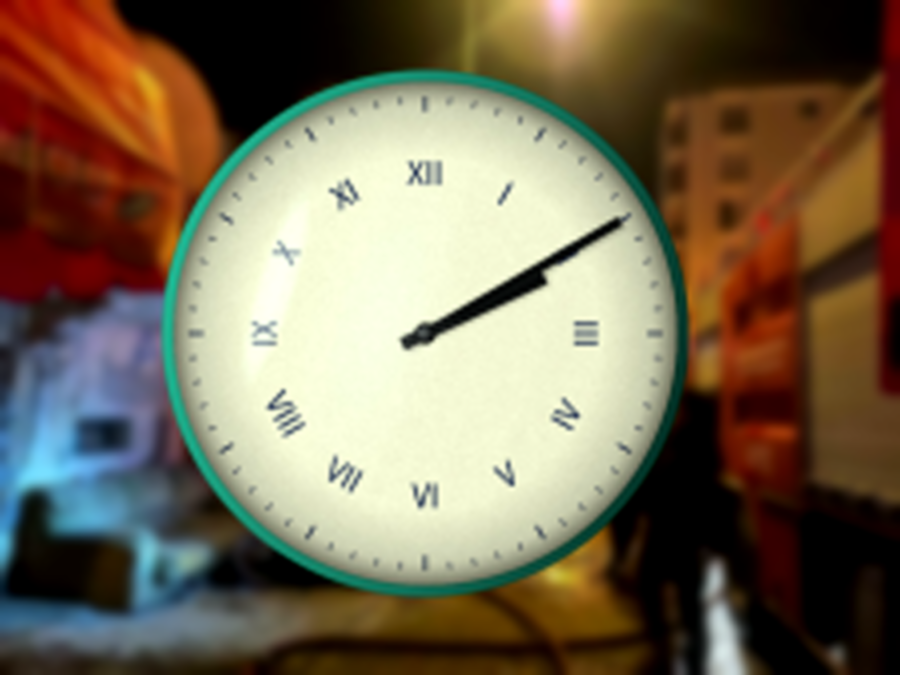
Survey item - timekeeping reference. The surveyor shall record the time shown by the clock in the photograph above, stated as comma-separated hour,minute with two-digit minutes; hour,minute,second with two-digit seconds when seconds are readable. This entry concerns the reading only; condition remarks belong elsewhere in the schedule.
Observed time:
2,10
